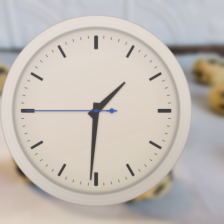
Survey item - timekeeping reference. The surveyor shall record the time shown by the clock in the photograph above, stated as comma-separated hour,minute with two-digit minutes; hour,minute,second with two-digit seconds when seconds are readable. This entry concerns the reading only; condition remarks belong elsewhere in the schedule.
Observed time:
1,30,45
